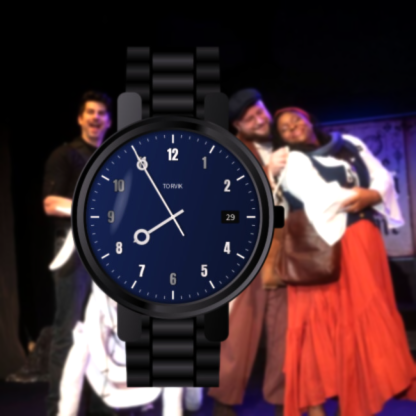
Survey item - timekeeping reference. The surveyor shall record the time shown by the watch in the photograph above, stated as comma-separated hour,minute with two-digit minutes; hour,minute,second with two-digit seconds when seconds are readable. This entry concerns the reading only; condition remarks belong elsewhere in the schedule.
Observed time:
7,54,55
